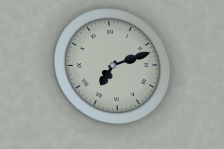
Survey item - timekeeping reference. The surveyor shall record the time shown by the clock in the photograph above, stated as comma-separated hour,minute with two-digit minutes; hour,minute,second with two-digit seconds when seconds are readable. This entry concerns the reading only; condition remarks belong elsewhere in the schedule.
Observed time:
7,12
